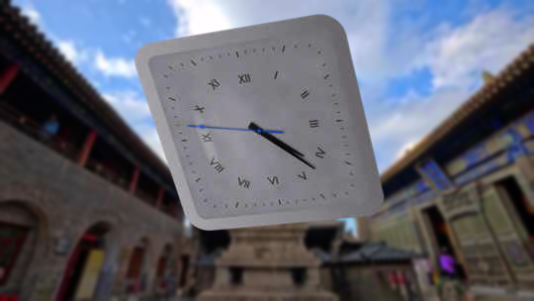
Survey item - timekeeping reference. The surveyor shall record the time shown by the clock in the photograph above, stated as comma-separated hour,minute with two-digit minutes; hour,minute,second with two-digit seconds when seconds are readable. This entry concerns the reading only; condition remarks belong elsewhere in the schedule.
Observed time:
4,22,47
